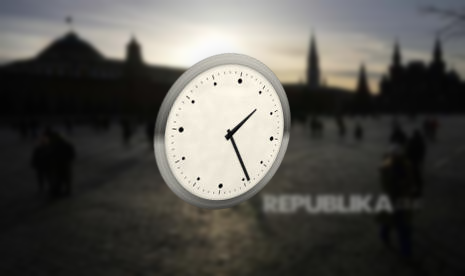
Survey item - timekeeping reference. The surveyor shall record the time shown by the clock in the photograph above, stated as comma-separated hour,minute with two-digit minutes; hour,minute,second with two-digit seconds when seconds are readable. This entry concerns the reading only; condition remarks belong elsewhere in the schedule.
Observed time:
1,24
